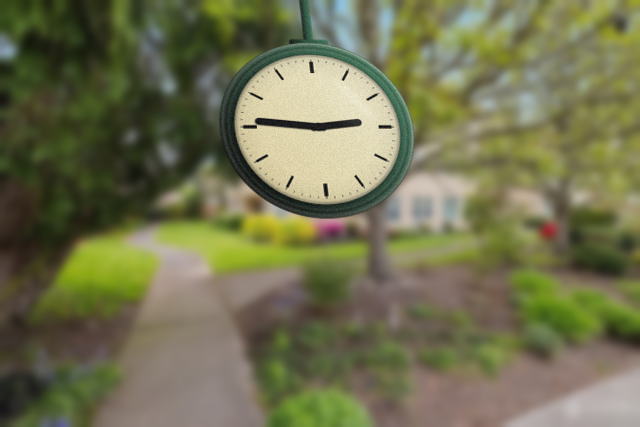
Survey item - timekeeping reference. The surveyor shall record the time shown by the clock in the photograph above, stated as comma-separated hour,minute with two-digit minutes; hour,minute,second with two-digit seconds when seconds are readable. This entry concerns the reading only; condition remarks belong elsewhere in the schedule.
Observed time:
2,46
